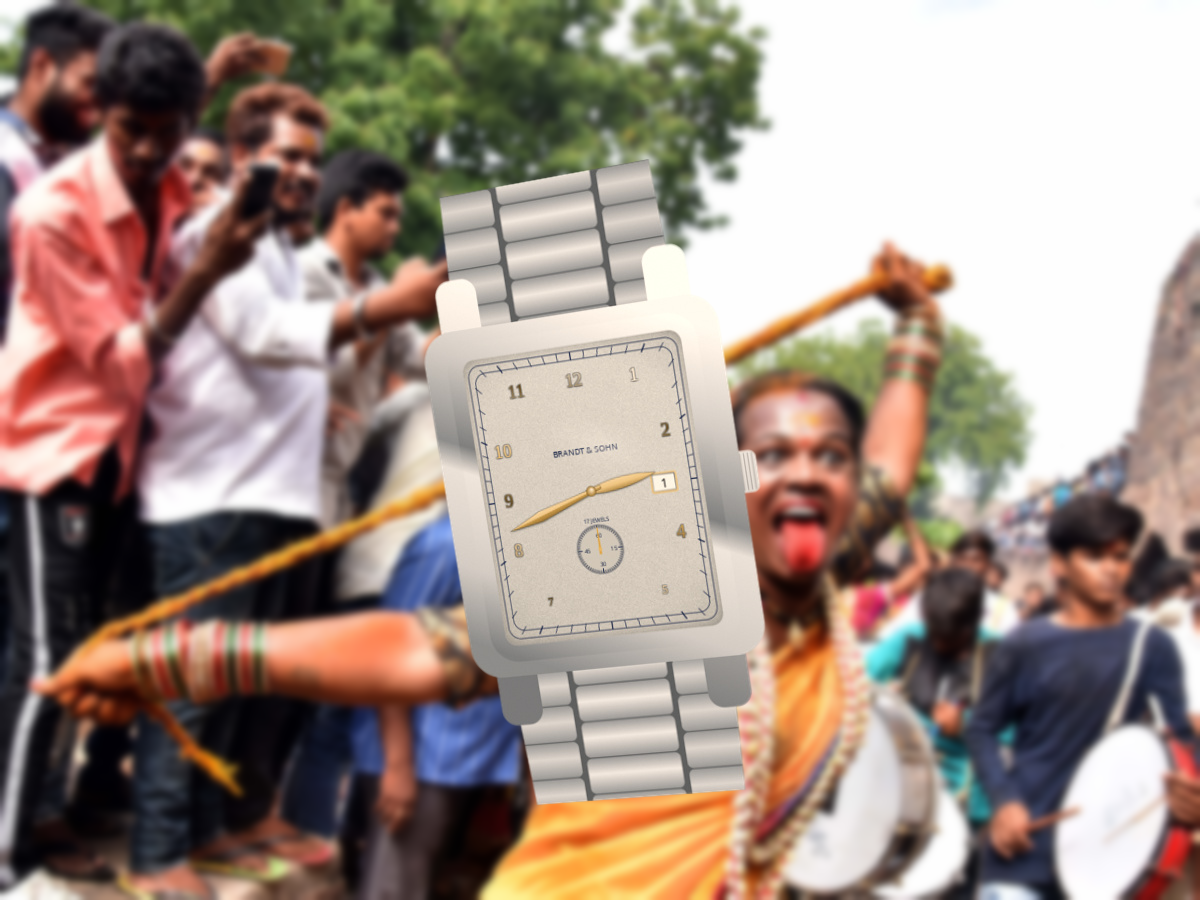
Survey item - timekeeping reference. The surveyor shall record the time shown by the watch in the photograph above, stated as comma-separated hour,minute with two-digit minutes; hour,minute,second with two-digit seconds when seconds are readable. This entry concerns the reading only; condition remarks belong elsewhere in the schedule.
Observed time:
2,42
